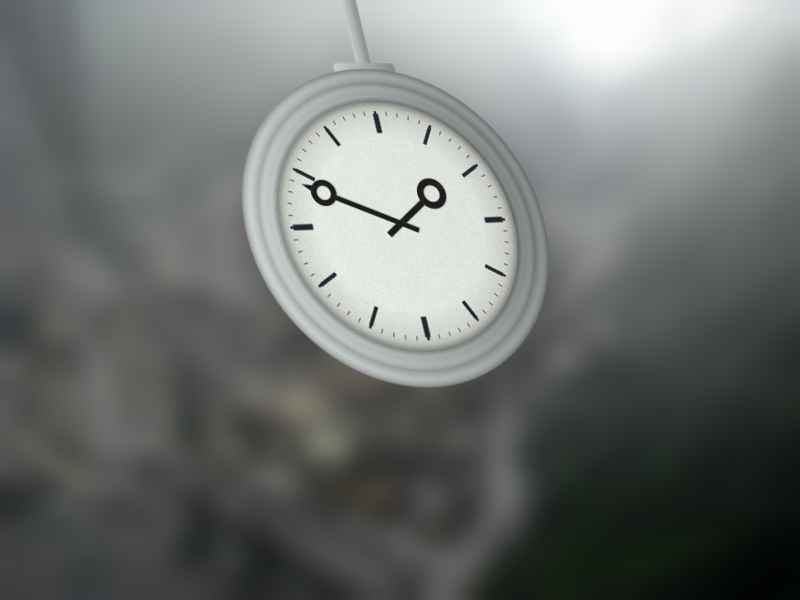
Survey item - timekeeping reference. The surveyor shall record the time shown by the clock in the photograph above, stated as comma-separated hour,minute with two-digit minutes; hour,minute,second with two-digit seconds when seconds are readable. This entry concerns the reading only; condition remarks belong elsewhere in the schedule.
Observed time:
1,49
